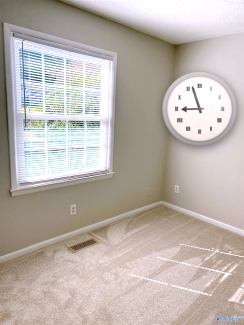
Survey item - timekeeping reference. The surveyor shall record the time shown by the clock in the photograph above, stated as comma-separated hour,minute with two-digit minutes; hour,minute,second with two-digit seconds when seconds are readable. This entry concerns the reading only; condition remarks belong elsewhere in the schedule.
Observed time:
8,57
